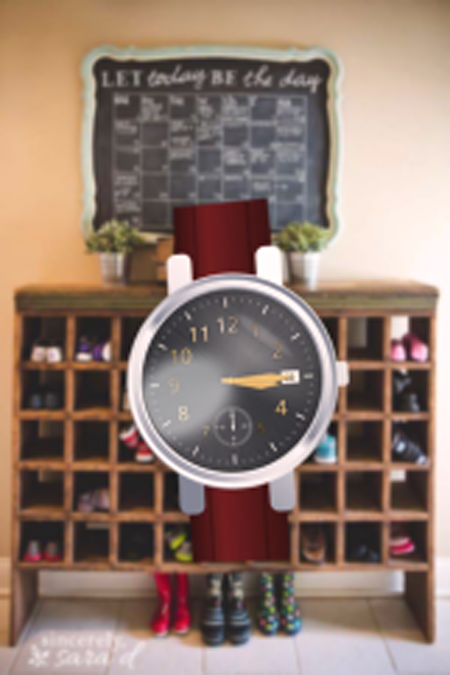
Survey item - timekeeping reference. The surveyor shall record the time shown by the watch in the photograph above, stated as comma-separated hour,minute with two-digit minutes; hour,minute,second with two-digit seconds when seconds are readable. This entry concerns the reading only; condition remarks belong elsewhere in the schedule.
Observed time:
3,15
